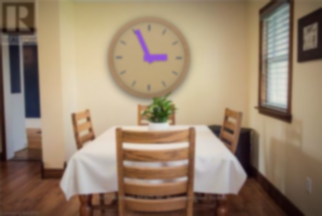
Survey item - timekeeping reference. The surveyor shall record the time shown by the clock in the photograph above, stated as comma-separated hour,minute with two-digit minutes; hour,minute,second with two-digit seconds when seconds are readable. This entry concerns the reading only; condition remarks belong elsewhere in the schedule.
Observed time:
2,56
